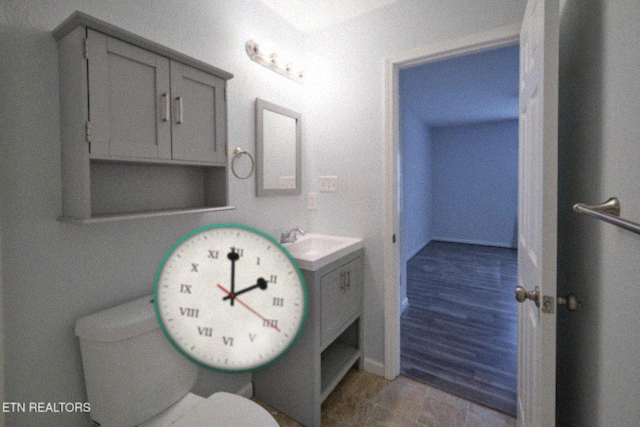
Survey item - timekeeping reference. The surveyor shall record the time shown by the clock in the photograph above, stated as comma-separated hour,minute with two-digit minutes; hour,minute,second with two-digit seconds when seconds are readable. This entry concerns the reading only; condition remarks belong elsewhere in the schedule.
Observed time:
1,59,20
